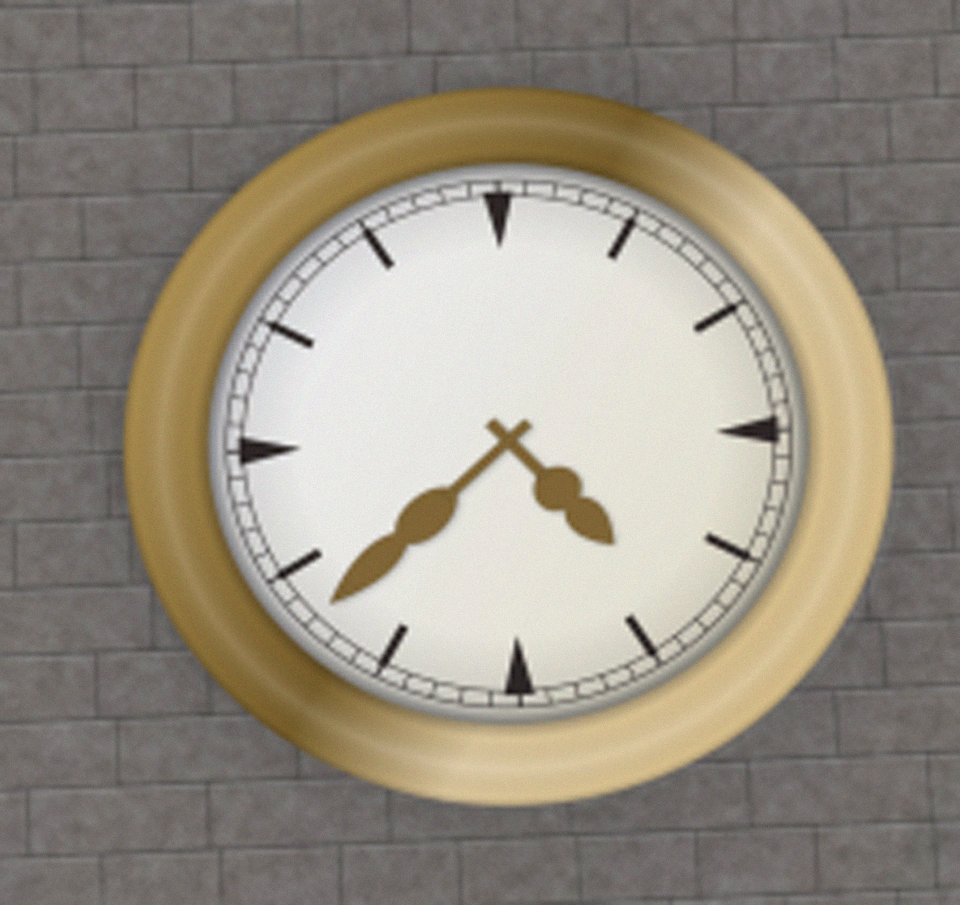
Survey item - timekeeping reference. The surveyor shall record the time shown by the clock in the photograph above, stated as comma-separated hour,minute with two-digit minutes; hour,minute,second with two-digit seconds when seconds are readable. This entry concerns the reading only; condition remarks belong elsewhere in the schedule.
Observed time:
4,38
